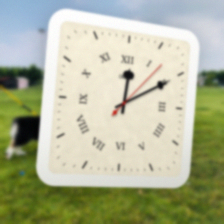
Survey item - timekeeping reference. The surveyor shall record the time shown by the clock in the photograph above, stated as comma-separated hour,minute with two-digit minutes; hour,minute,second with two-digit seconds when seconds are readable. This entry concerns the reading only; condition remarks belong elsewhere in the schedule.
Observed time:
12,10,07
